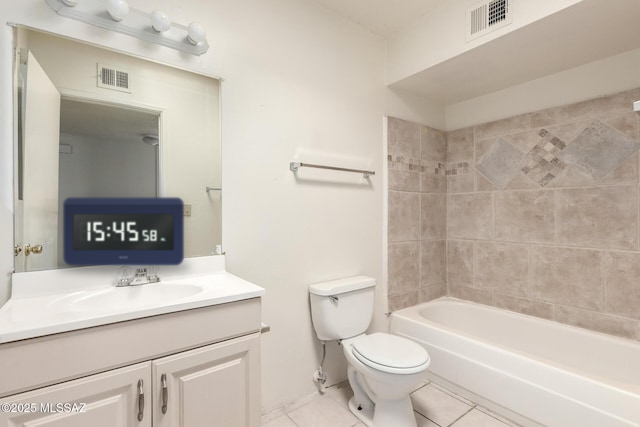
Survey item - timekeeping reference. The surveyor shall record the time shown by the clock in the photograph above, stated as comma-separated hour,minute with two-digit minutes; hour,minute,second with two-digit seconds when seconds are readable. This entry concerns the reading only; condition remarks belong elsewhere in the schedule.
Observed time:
15,45,58
